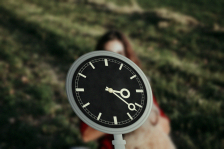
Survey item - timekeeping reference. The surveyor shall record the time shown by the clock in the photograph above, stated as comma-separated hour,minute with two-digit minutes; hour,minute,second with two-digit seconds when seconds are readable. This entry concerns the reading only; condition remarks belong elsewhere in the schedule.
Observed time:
3,22
